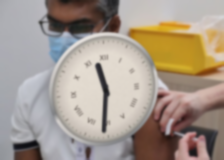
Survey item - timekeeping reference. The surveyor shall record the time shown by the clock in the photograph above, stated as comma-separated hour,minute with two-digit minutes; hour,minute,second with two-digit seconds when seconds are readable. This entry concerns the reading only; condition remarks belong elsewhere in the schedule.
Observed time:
11,31
